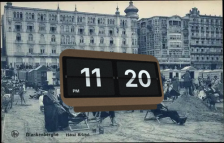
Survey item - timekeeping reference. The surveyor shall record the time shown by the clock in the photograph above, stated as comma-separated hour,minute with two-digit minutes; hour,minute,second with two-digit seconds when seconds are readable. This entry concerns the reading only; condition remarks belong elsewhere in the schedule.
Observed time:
11,20
